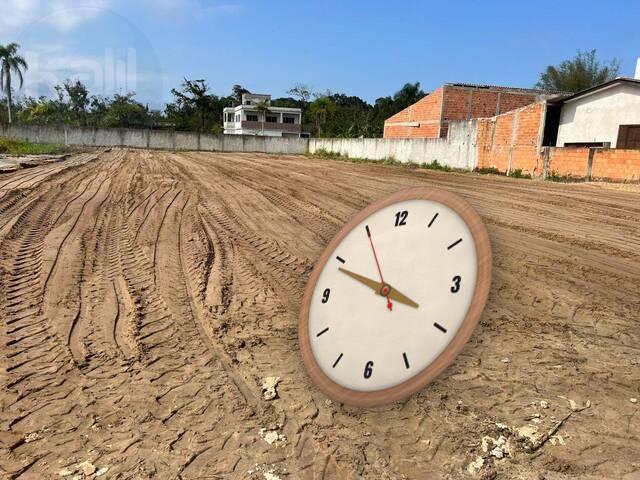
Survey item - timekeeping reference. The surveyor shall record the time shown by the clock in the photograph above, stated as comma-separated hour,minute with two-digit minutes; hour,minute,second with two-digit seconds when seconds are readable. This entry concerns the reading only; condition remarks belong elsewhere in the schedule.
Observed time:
3,48,55
